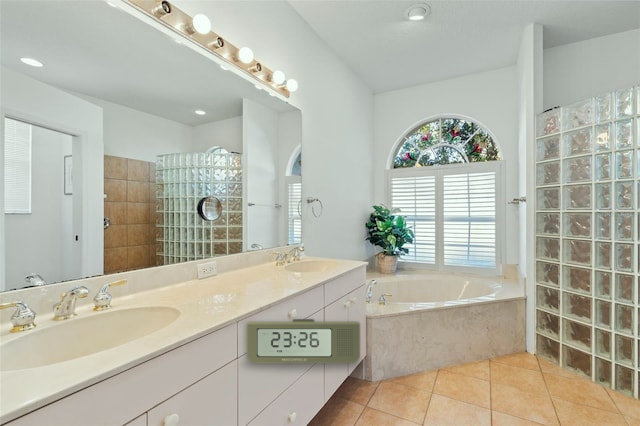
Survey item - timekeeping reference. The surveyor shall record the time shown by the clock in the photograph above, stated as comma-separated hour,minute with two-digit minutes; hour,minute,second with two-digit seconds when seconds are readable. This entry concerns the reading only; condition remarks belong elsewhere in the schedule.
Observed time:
23,26
